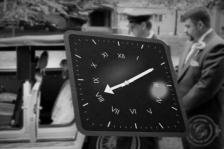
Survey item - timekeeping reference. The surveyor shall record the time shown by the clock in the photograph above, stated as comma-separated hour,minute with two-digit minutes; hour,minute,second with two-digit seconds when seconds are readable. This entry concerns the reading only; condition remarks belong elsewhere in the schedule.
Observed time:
8,10
